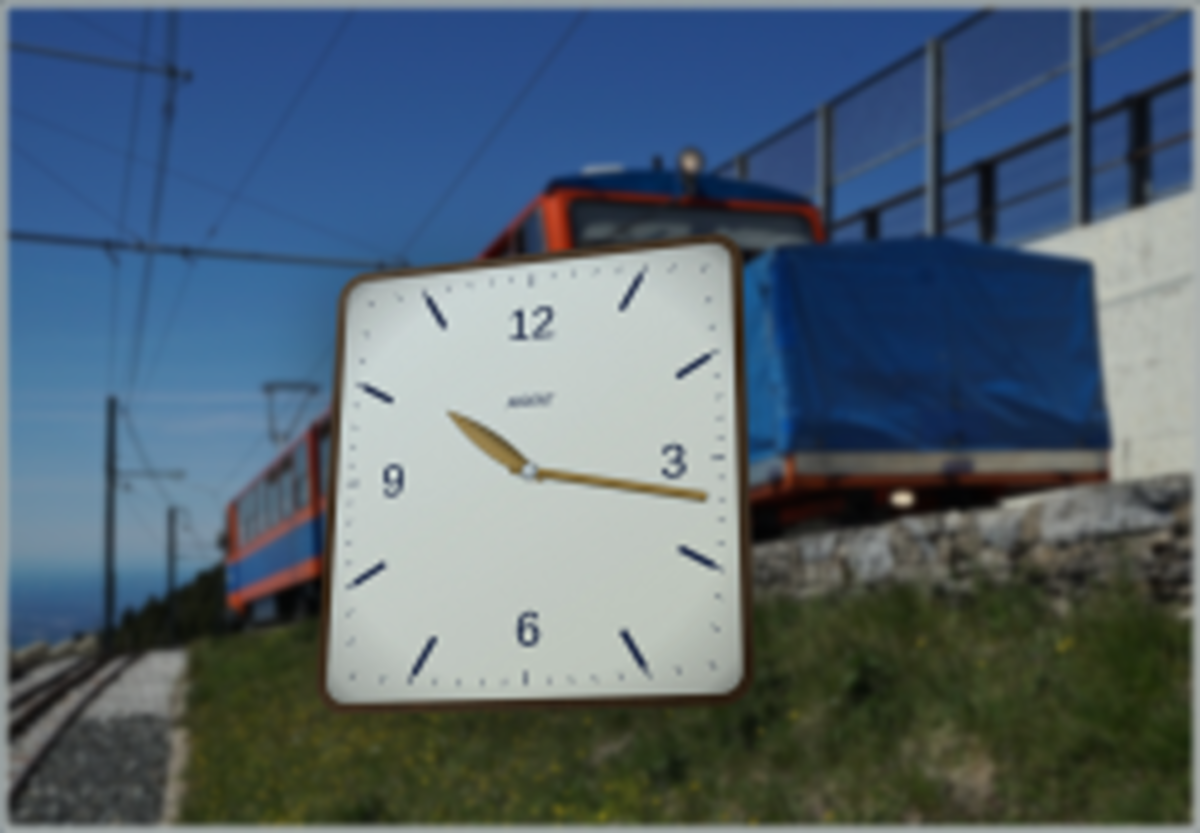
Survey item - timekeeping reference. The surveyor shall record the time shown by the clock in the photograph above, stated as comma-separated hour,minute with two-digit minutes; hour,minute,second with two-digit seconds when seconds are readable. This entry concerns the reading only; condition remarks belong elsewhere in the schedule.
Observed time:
10,17
